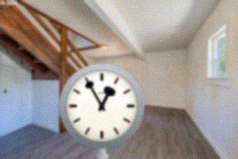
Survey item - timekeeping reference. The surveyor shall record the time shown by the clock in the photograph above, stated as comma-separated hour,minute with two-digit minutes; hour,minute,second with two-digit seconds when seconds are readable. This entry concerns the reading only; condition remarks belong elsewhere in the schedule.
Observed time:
12,55
